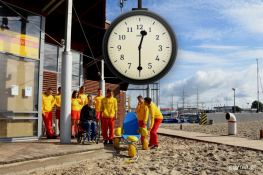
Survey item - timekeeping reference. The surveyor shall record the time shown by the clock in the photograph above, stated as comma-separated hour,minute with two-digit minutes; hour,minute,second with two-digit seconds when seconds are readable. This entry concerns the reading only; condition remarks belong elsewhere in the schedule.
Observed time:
12,30
